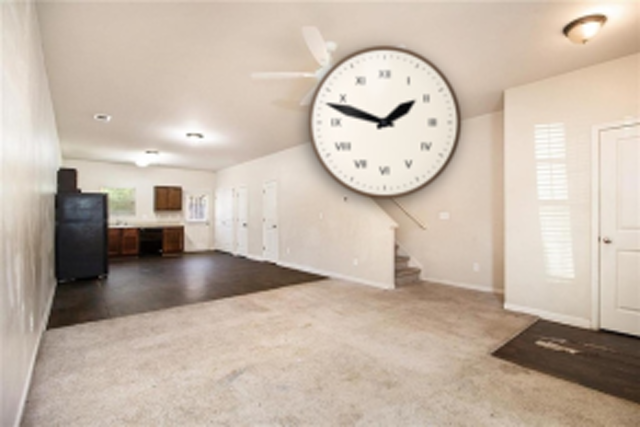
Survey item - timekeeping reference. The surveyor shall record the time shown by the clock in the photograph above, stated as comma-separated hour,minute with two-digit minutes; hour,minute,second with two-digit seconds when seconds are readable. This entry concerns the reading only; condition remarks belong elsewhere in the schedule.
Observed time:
1,48
